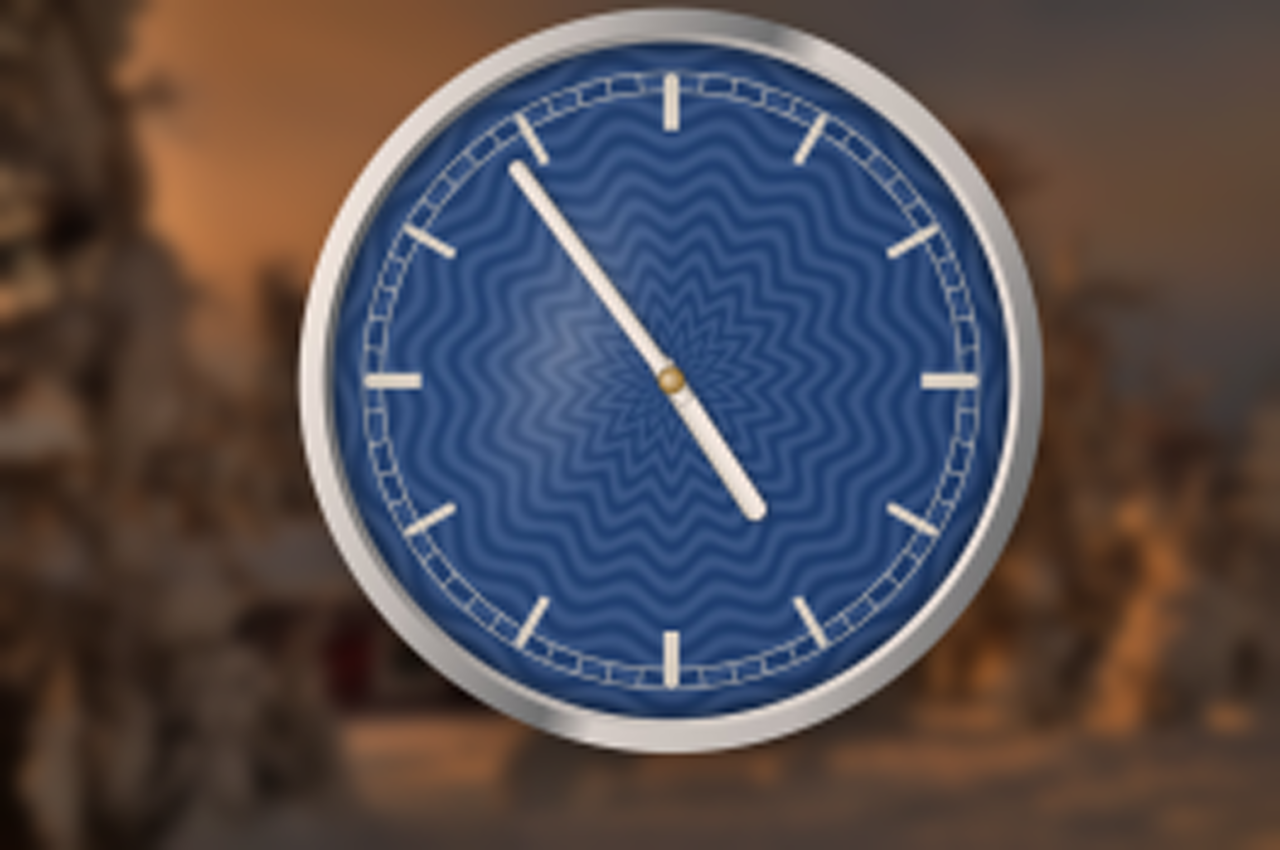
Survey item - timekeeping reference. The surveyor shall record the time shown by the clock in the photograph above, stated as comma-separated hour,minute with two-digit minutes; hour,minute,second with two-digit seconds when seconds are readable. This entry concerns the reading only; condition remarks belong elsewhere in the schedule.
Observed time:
4,54
